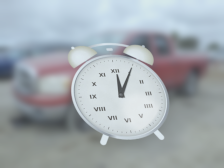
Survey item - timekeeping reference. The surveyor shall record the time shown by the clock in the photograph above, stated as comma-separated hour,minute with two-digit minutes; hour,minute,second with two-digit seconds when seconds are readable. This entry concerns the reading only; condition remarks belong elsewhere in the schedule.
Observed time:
12,05
